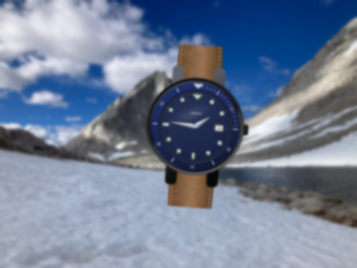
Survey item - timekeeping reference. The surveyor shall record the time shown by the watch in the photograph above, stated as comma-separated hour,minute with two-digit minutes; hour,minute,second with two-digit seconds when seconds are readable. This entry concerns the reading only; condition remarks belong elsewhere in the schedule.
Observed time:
1,46
